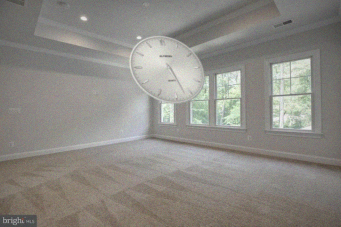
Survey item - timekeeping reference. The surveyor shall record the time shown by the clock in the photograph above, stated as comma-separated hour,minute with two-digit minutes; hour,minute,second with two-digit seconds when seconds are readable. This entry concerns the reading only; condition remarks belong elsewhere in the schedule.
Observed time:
5,27
